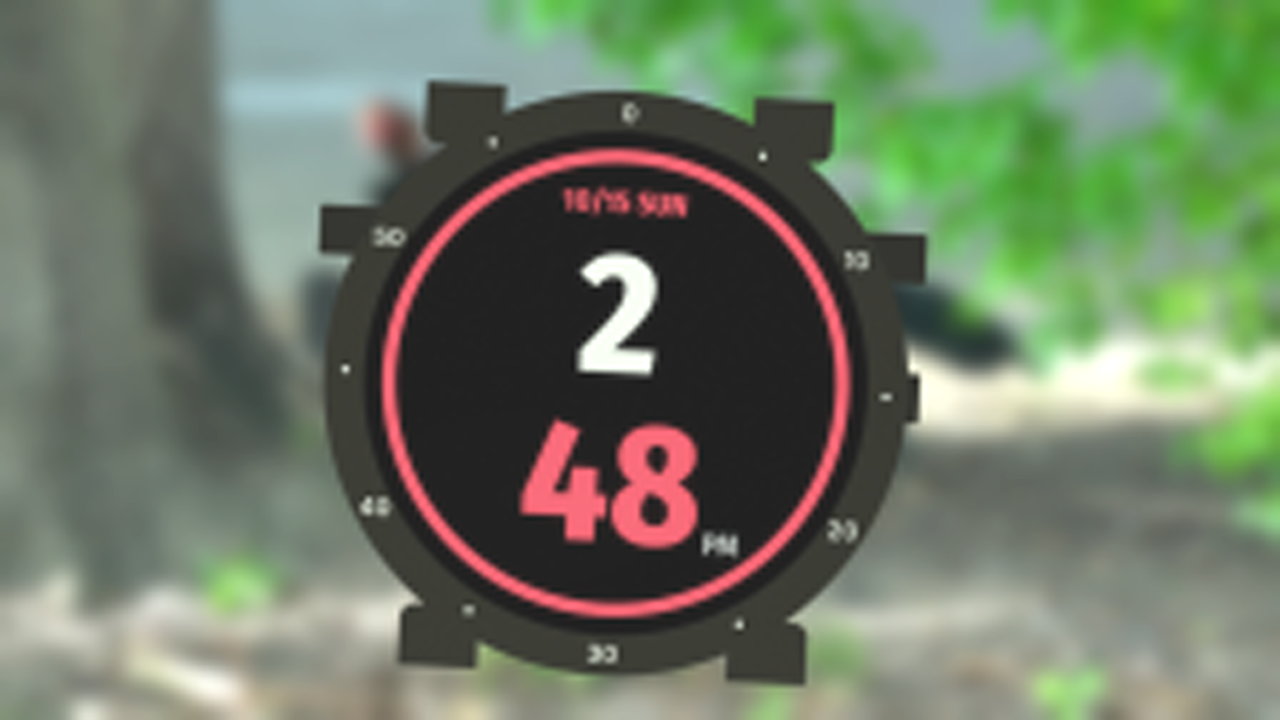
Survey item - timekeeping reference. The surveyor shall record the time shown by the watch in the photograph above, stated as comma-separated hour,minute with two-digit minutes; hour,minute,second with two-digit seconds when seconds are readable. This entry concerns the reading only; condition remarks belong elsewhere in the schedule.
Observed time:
2,48
